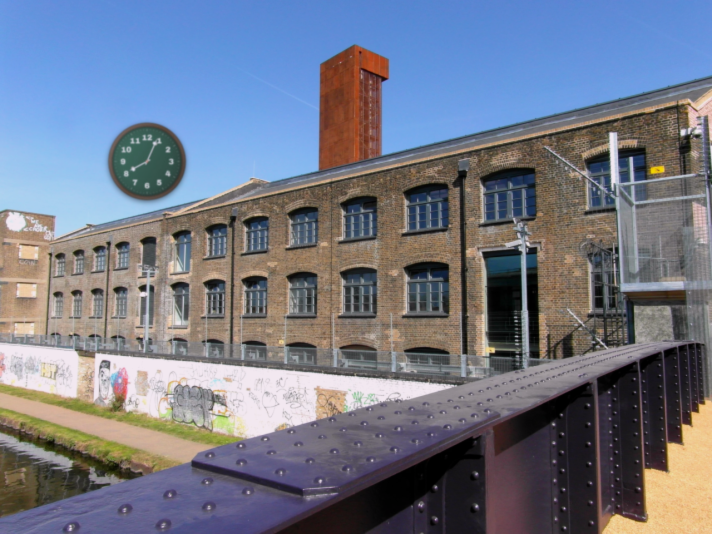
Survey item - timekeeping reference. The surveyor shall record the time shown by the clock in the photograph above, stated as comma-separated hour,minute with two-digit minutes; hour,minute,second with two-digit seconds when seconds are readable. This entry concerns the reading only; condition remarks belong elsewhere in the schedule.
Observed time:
8,04
